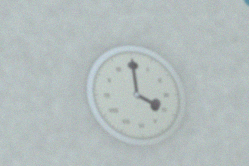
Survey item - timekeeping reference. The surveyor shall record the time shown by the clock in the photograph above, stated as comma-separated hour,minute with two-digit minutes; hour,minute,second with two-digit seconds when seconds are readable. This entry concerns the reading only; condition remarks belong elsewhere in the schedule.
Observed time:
4,00
